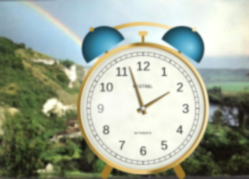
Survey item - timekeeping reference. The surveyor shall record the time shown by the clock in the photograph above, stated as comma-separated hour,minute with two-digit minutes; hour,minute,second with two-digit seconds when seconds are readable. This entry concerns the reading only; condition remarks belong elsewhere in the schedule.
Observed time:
1,57
